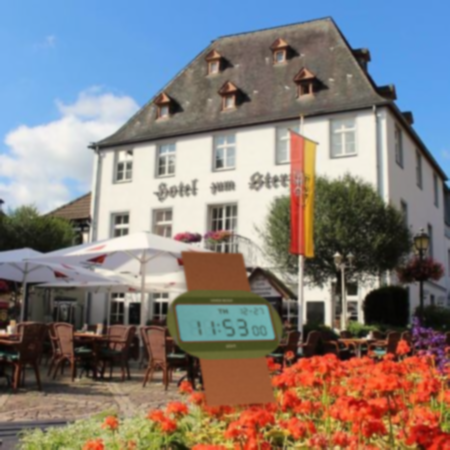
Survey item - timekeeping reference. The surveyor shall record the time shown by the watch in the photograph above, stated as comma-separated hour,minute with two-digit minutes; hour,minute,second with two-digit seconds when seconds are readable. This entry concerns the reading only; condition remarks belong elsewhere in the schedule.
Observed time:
11,53
